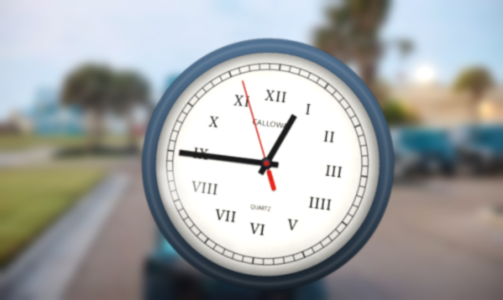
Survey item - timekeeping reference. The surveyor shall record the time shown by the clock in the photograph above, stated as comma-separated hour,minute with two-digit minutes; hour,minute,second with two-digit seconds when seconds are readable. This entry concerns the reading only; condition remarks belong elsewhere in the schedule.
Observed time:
12,44,56
